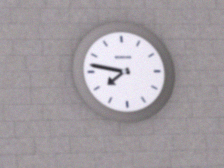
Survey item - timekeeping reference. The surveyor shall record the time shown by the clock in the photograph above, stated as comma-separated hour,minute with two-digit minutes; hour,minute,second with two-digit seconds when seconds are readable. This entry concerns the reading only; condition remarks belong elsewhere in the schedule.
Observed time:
7,47
